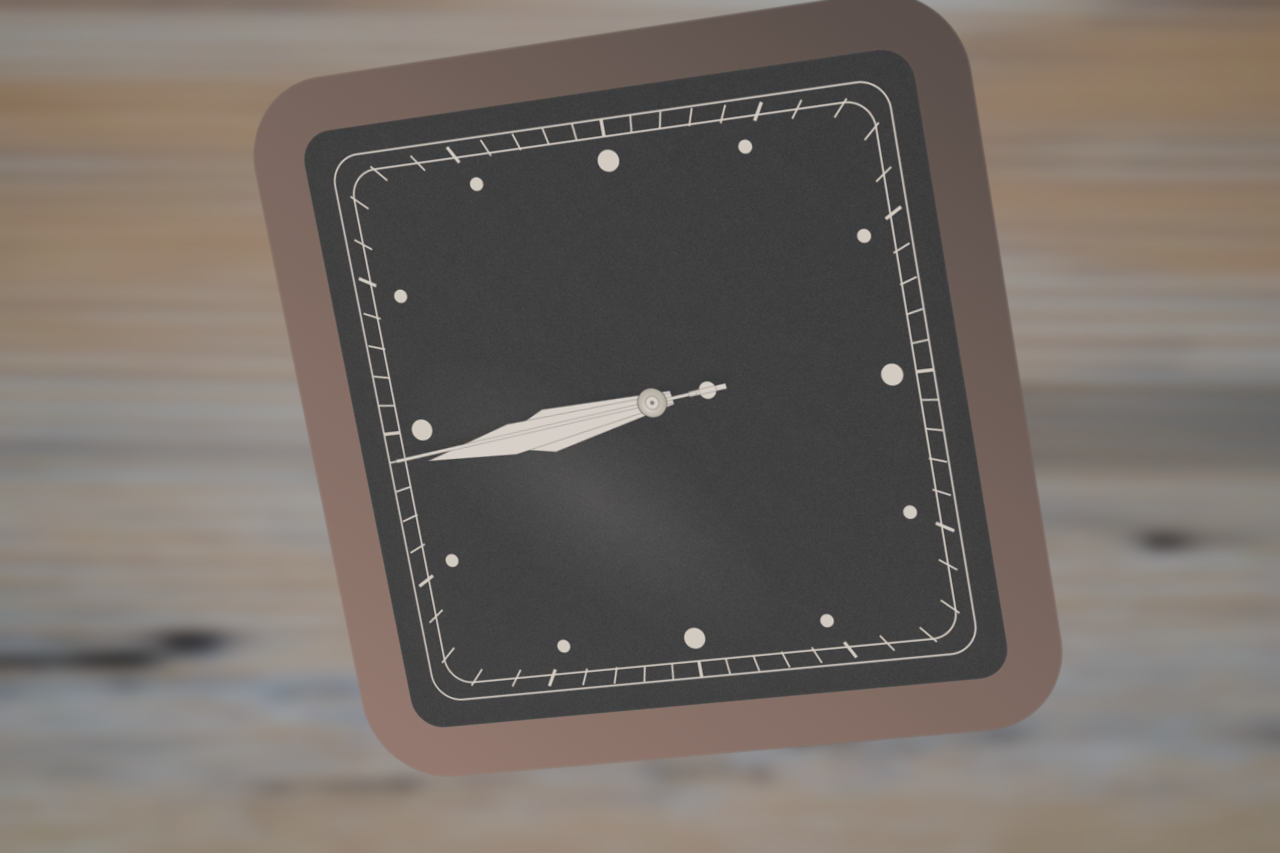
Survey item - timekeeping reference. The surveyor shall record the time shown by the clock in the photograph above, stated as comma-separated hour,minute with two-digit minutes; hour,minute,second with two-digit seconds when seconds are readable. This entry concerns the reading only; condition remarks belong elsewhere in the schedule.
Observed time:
8,43,44
